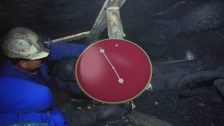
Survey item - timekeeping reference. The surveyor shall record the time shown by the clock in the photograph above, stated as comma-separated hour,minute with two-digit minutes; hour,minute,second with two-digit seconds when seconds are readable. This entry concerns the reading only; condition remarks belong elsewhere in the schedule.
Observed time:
4,54
